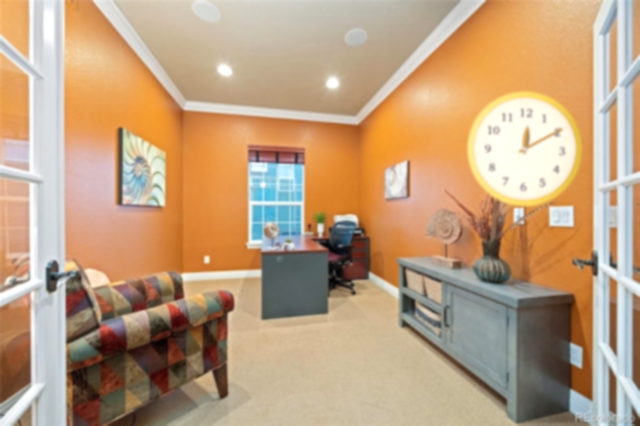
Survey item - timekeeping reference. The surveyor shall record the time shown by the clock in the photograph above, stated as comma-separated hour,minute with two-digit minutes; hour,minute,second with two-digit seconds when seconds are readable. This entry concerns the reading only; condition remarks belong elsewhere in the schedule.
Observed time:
12,10
